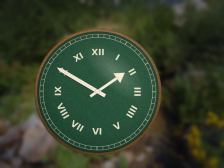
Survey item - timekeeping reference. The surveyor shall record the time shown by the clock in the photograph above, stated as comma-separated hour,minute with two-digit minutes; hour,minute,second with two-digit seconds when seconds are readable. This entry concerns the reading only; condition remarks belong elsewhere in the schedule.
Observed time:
1,50
